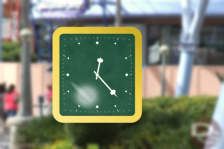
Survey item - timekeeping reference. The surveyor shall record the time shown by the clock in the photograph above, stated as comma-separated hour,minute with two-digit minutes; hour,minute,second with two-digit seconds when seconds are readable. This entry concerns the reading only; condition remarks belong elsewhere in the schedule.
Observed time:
12,23
